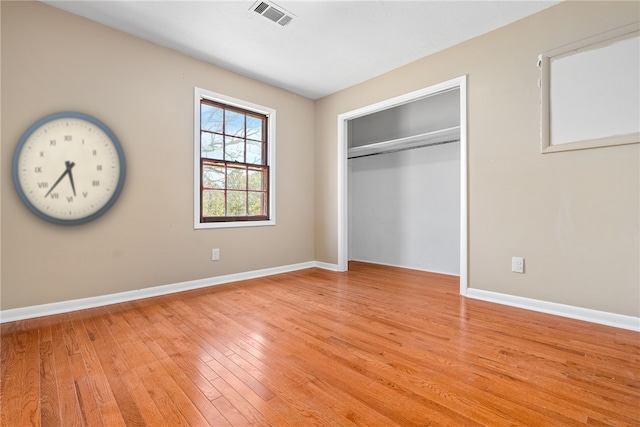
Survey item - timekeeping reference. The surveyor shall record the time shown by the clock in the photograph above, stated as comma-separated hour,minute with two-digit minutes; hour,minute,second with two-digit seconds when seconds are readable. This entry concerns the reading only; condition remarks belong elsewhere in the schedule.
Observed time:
5,37
